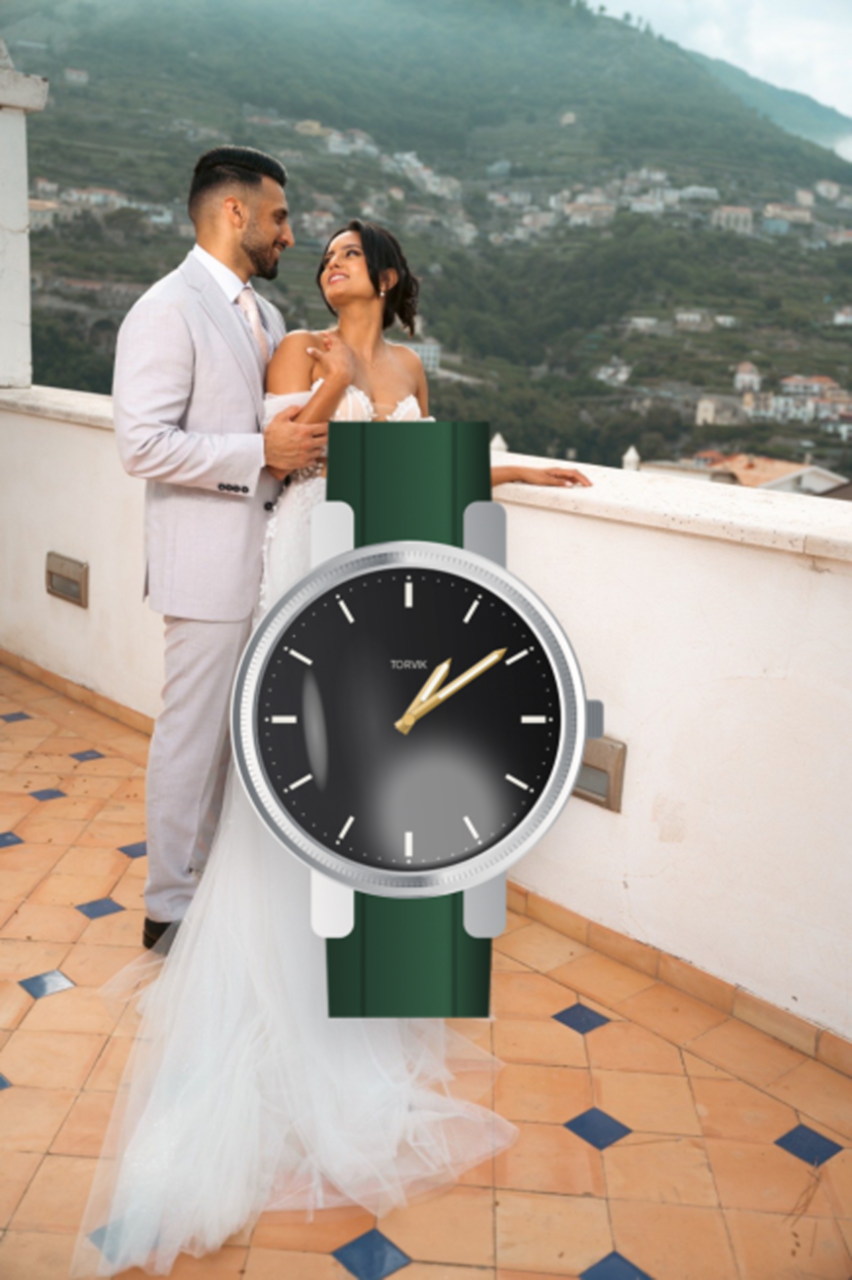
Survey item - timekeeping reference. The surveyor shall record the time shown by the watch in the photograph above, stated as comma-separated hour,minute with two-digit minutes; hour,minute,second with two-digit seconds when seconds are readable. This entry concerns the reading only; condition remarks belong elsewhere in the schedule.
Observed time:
1,09
